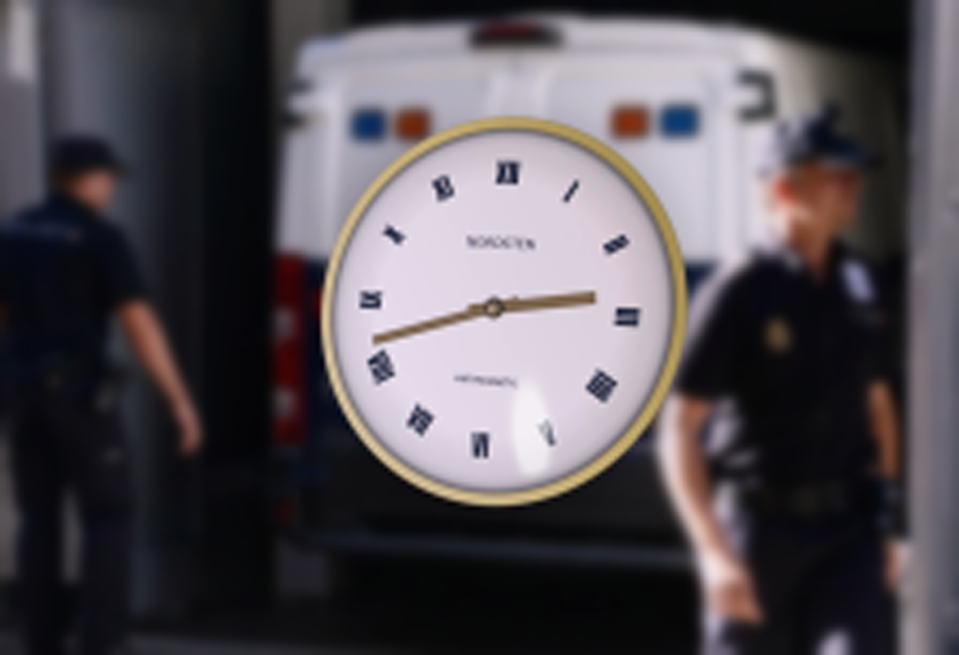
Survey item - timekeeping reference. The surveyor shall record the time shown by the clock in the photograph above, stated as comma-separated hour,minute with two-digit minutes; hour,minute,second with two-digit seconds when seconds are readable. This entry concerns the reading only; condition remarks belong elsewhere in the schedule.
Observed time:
2,42
